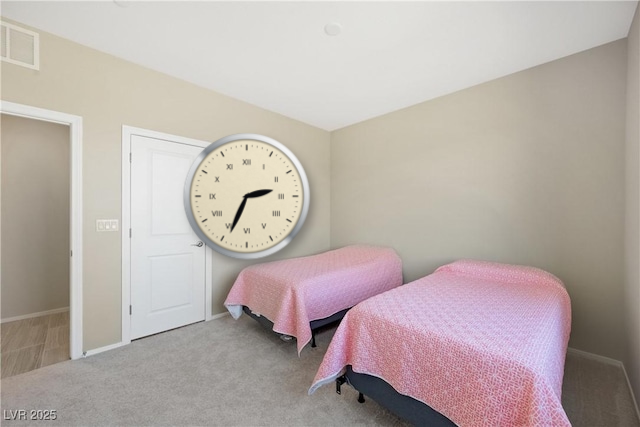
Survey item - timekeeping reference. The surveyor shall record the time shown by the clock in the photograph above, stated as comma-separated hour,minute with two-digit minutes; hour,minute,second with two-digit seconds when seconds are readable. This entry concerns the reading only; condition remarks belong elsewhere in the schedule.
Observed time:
2,34
